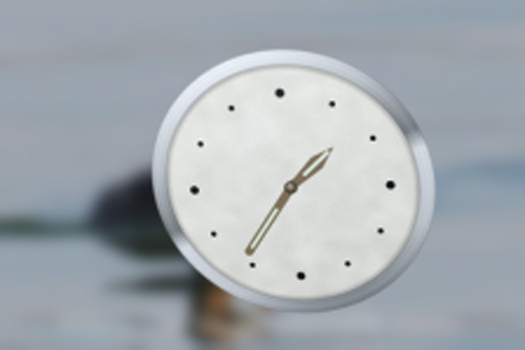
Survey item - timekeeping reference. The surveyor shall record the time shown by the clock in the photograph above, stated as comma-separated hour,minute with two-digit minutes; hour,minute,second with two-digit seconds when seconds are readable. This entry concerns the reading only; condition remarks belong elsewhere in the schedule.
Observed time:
1,36
